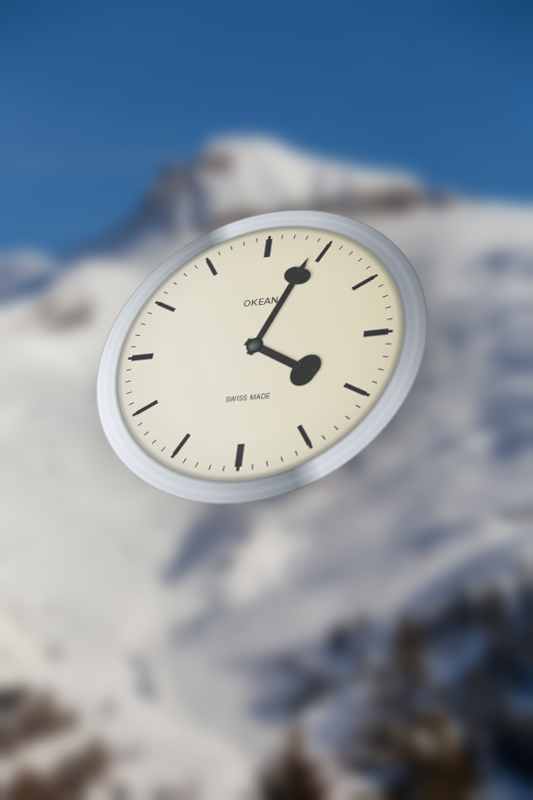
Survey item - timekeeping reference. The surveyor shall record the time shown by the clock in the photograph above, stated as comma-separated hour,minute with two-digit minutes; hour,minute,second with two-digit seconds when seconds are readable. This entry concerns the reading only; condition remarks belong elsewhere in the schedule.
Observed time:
4,04
